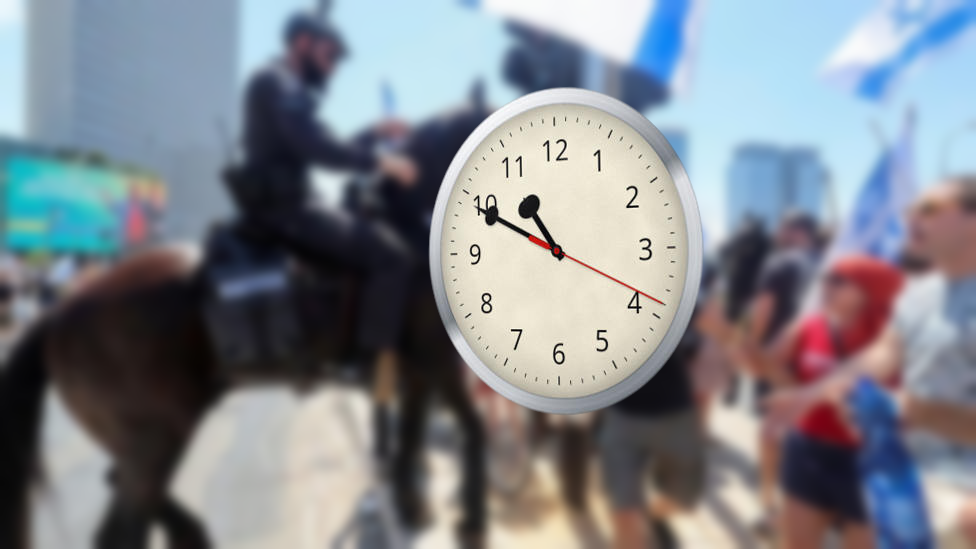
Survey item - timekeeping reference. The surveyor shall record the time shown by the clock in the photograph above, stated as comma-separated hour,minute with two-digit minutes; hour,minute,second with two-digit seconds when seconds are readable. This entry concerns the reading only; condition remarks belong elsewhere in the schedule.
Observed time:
10,49,19
